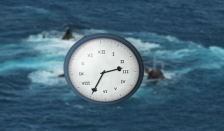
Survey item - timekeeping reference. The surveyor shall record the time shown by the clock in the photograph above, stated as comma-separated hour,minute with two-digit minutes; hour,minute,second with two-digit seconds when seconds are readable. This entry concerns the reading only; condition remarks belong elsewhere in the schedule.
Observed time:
2,35
